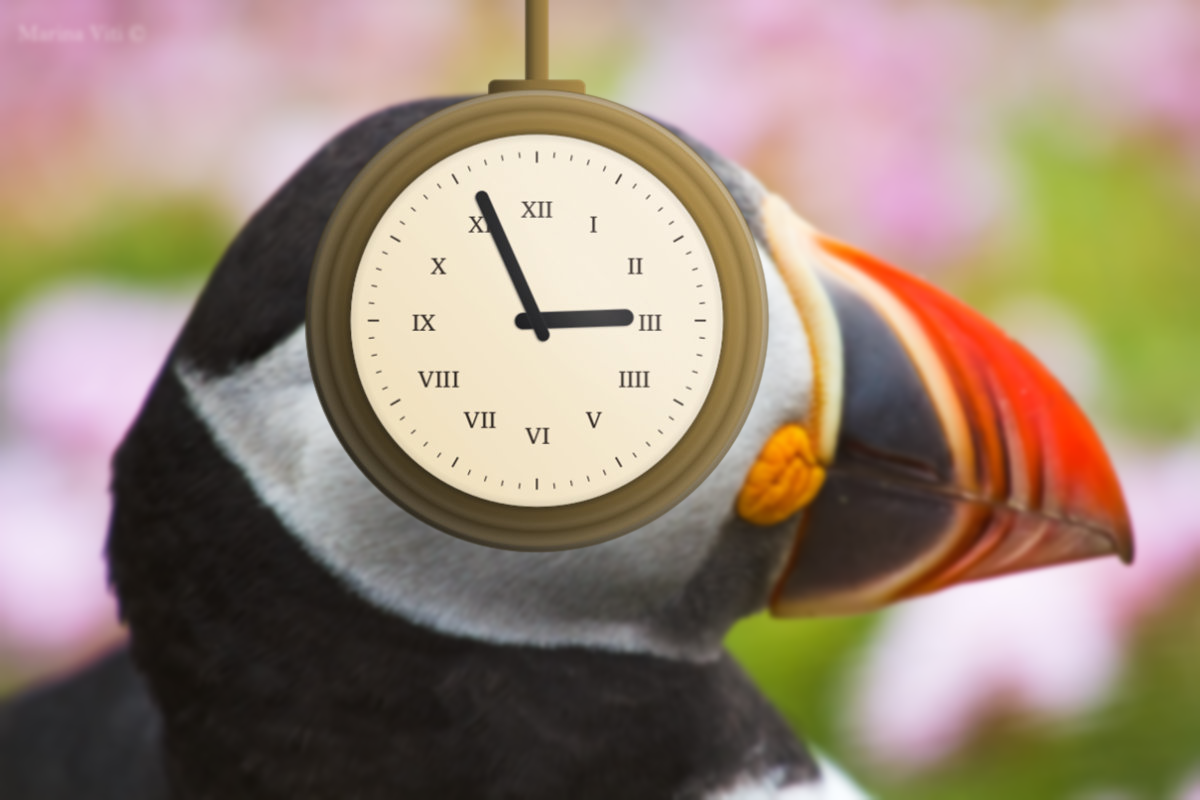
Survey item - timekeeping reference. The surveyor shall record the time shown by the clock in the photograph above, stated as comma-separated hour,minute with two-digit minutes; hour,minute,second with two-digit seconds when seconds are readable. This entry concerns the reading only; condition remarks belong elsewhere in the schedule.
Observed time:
2,56
